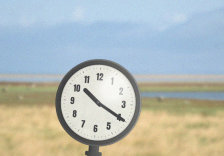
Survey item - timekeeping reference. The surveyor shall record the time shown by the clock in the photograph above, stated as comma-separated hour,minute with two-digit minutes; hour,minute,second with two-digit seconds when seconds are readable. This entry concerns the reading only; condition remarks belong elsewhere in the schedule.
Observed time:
10,20
